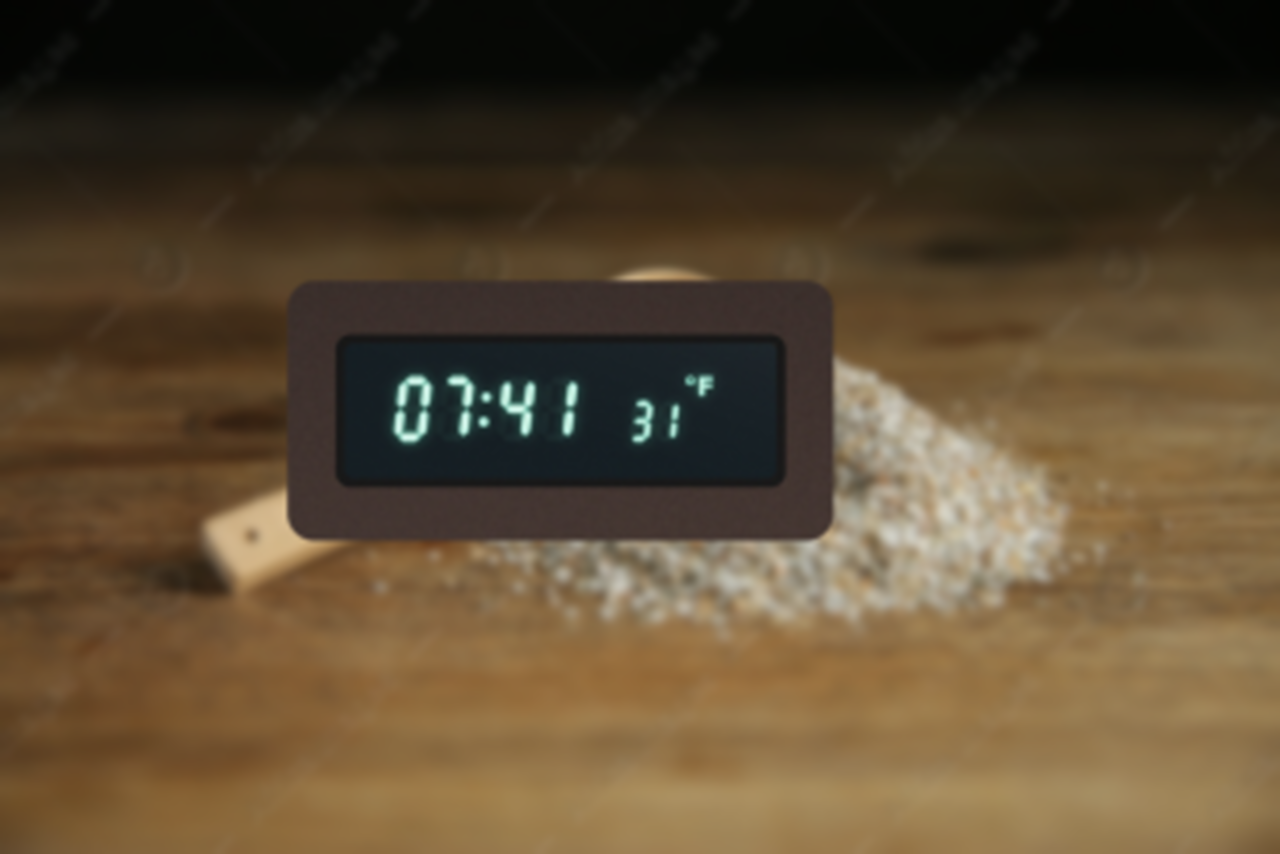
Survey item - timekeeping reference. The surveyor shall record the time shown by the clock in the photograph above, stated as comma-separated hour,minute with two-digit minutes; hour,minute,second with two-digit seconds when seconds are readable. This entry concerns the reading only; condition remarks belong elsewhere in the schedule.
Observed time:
7,41
